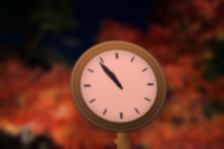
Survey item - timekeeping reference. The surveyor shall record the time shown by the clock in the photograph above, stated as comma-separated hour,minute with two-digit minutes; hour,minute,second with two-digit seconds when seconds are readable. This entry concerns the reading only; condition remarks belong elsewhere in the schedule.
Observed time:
10,54
